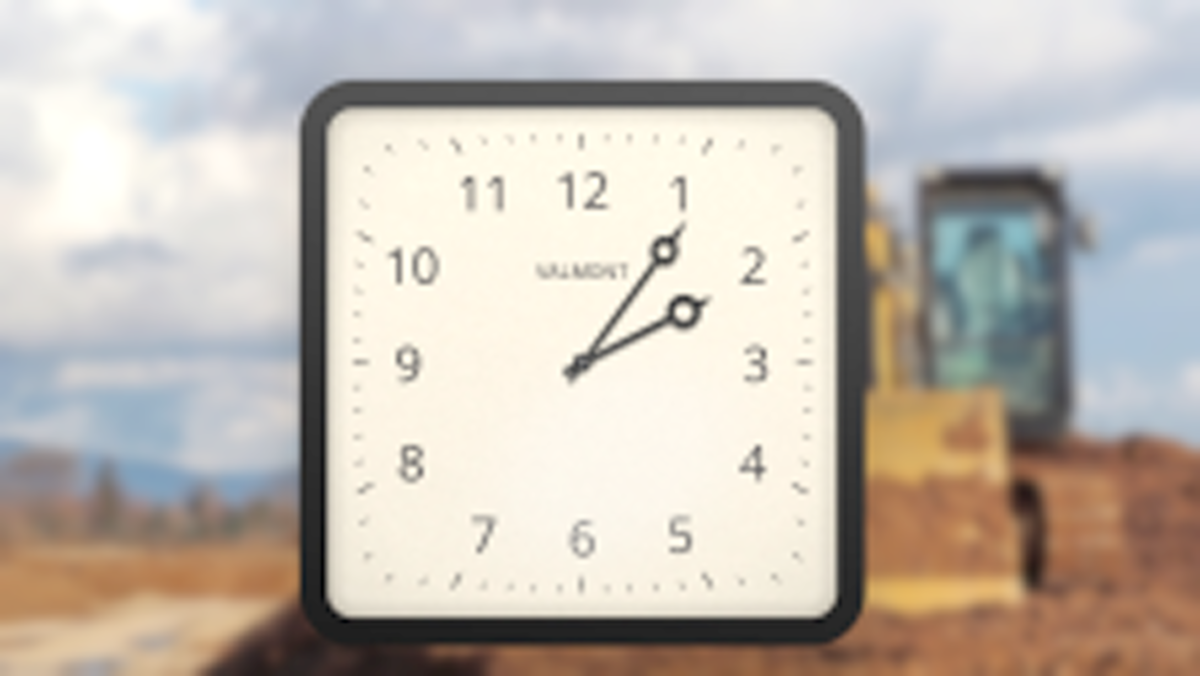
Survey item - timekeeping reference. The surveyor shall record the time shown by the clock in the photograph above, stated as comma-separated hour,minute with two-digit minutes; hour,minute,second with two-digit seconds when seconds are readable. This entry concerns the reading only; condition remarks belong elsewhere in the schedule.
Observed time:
2,06
